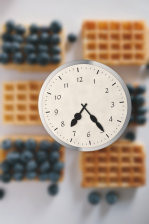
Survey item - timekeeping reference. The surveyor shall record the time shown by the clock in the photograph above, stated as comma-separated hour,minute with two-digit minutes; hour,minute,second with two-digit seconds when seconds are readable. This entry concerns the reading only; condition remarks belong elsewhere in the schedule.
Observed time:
7,25
